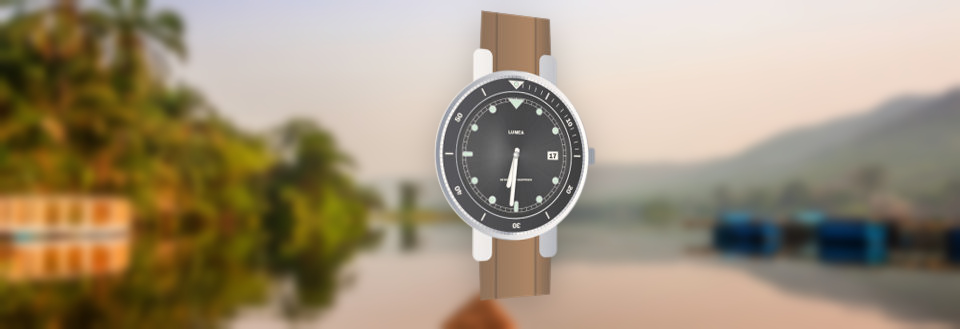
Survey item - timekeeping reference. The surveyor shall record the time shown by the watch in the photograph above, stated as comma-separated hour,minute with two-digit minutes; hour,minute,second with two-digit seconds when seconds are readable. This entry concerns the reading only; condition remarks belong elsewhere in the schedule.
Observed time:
6,31
